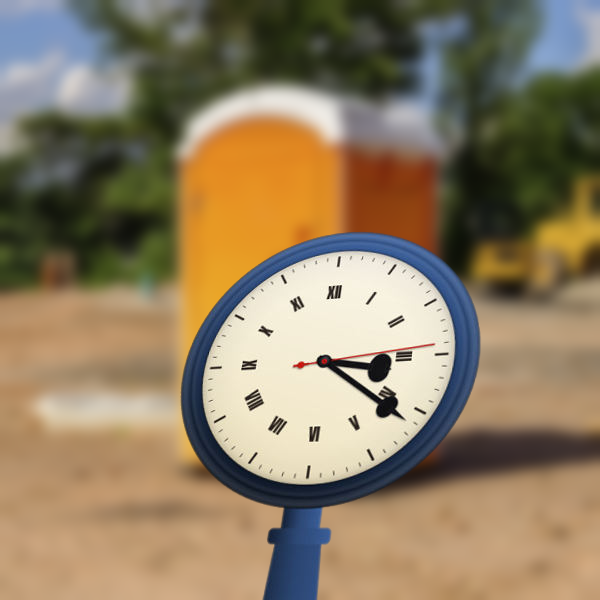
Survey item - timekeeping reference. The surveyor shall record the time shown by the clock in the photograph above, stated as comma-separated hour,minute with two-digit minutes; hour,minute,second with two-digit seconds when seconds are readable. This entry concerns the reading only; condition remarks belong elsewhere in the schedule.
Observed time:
3,21,14
